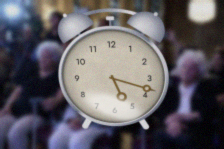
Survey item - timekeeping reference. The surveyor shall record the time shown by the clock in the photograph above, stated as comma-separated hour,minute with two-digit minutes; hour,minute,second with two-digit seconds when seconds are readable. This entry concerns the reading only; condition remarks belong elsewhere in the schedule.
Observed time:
5,18
